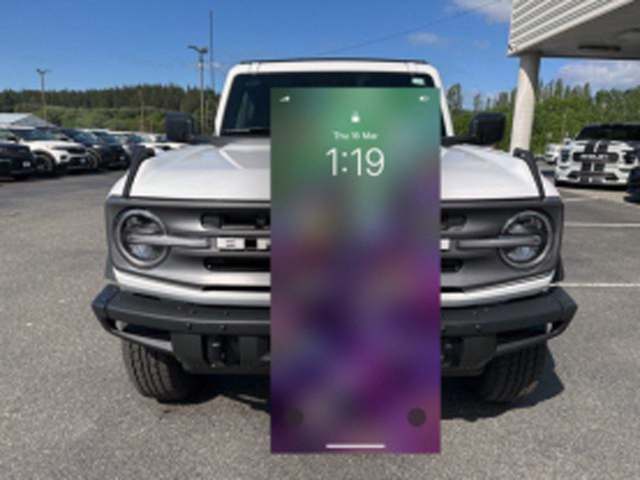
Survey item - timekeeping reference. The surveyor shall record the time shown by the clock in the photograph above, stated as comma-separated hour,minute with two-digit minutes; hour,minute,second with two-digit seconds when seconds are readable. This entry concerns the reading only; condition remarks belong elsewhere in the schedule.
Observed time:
1,19
